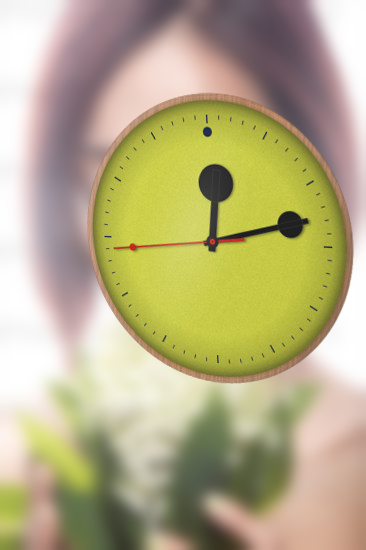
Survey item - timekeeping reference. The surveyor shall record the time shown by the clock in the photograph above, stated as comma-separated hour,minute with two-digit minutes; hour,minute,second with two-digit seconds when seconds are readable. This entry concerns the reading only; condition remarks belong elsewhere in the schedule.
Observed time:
12,12,44
